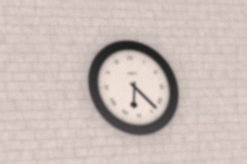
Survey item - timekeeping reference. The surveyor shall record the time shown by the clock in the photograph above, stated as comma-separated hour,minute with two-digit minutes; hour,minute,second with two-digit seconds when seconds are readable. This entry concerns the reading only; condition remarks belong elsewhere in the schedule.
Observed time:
6,23
